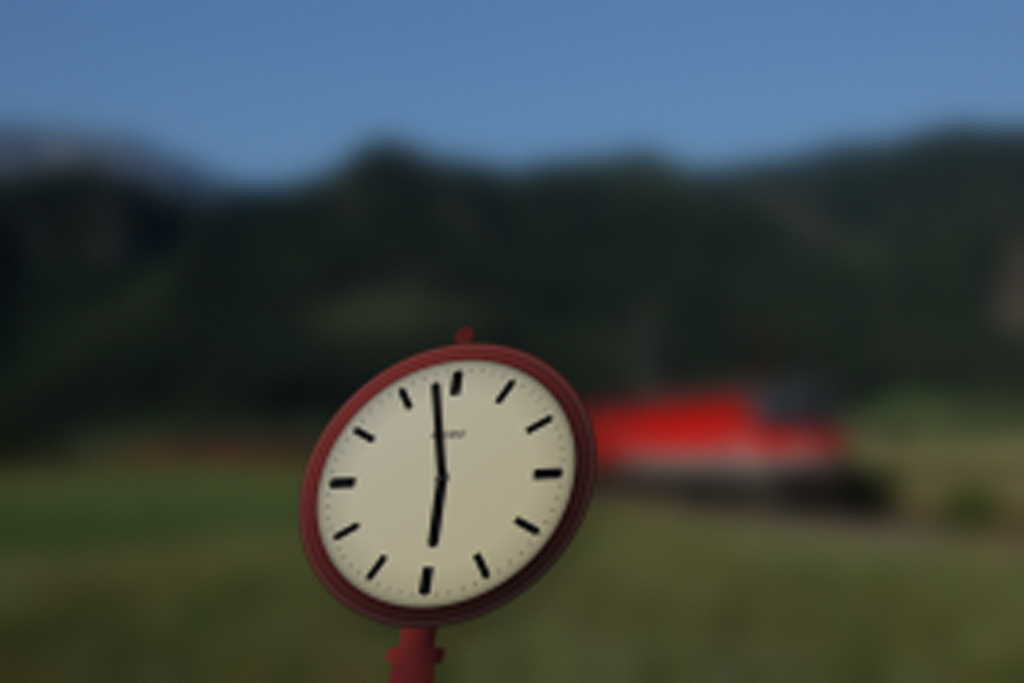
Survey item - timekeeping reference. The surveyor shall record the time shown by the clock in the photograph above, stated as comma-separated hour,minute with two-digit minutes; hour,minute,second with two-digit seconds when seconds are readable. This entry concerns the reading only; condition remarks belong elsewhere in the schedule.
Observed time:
5,58
